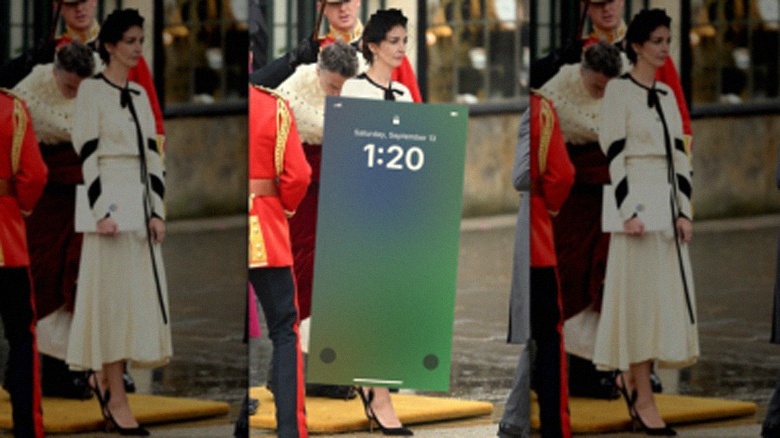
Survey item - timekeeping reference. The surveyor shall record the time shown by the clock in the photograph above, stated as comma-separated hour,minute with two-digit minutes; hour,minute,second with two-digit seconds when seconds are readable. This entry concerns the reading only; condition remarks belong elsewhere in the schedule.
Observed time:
1,20
